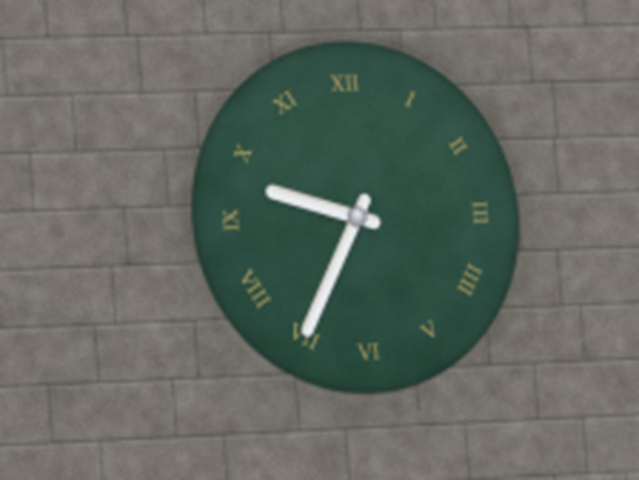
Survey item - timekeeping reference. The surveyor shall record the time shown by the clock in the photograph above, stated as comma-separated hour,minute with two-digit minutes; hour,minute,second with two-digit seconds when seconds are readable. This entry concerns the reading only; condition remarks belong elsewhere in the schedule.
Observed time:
9,35
